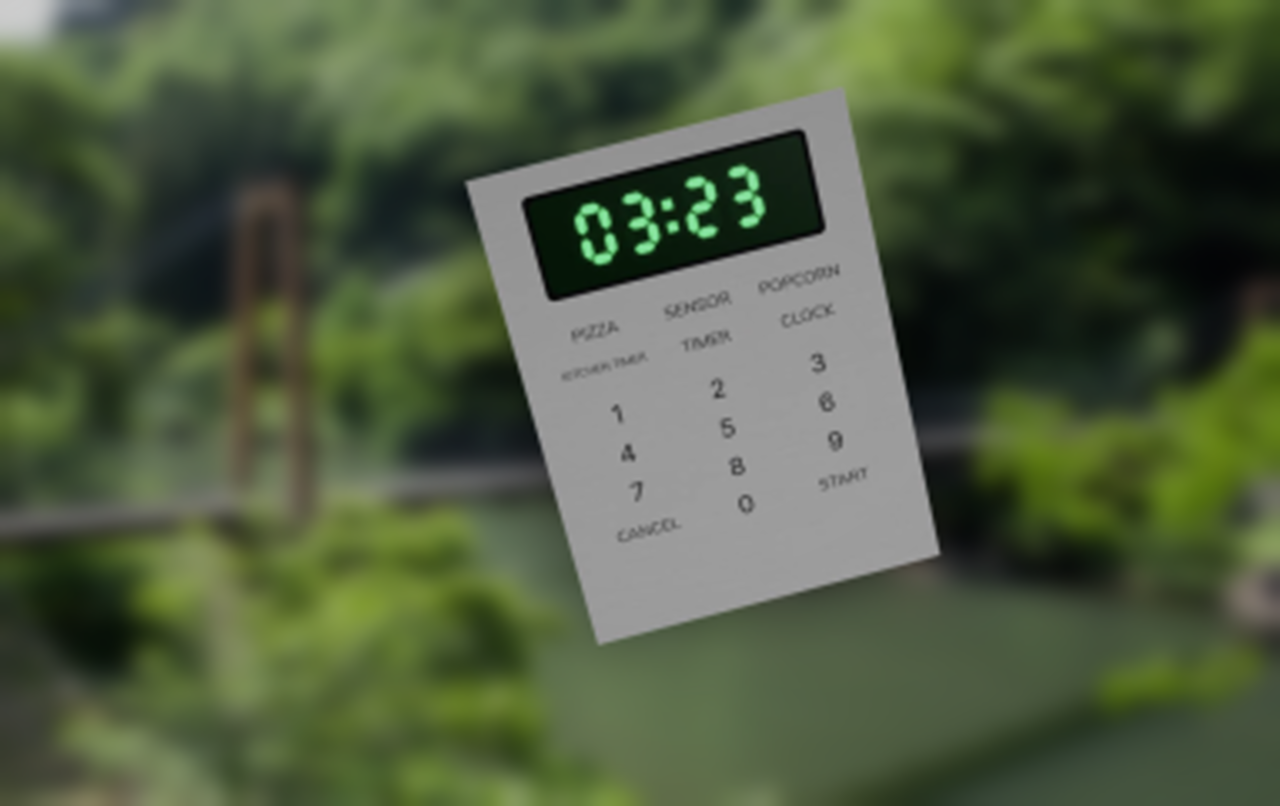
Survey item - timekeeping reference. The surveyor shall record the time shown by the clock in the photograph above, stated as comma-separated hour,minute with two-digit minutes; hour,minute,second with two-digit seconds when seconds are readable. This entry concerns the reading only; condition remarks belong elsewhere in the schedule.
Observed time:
3,23
